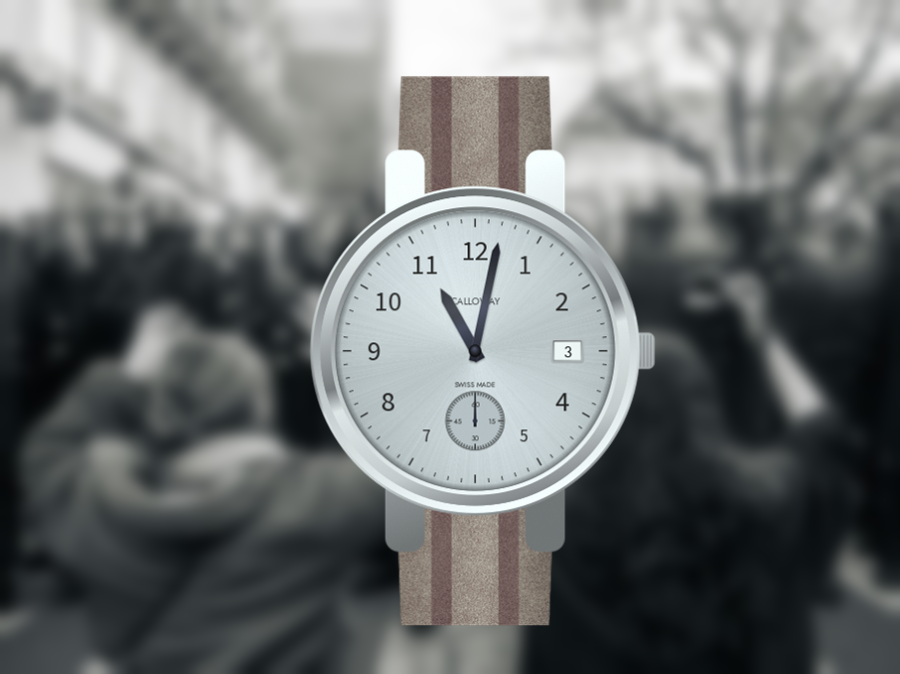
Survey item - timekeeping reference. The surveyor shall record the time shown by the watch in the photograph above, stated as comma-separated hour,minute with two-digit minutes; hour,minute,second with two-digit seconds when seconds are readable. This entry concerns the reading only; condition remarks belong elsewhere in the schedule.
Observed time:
11,02
